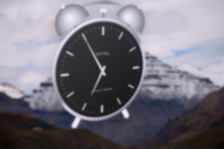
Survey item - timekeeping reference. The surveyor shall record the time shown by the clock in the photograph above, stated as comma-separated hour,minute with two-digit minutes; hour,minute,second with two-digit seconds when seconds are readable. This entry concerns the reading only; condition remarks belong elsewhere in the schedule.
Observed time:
6,55
